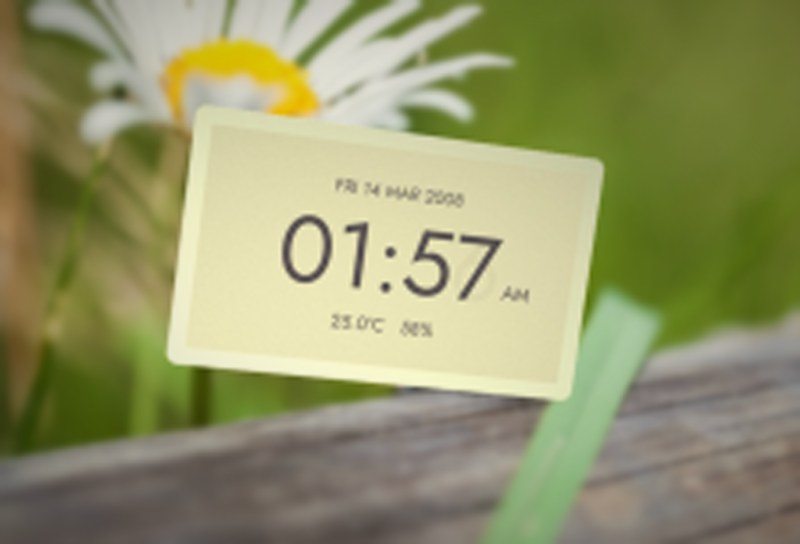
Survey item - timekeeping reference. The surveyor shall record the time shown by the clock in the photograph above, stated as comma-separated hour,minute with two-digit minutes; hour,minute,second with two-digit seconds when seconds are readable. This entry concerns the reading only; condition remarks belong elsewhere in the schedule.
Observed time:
1,57
